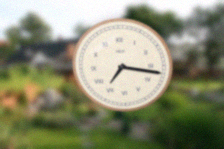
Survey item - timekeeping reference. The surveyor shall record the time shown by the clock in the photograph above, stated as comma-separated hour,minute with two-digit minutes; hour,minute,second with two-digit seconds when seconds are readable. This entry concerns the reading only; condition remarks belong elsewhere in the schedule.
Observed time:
7,17
